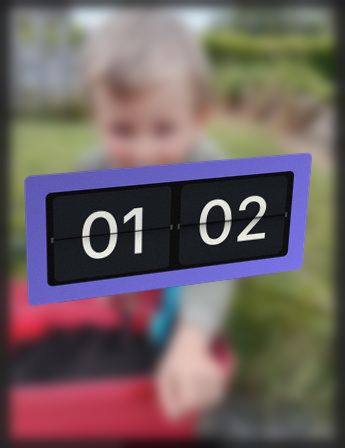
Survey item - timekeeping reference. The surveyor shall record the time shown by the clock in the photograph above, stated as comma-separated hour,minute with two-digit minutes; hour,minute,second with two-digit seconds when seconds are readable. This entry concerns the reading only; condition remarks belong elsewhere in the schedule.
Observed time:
1,02
